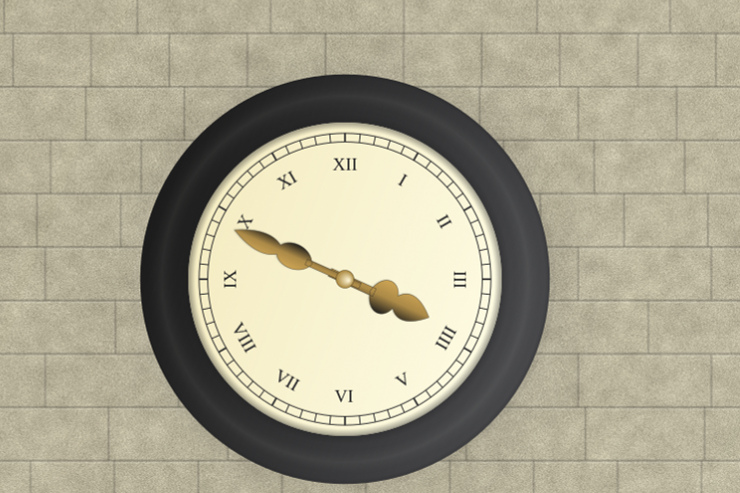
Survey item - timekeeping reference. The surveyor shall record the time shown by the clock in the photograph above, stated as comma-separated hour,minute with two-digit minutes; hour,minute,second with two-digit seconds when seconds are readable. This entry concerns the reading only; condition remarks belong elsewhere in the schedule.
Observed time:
3,49
